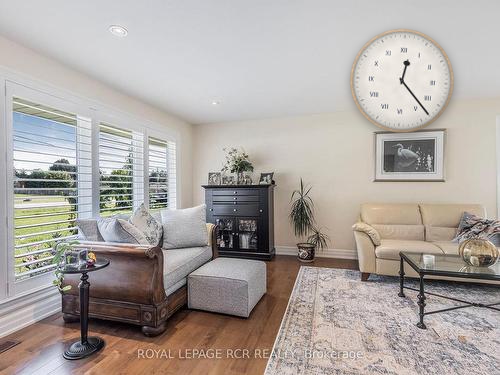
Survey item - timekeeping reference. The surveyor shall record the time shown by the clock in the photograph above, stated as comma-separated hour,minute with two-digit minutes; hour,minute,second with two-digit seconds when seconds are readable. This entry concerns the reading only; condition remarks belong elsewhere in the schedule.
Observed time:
12,23
